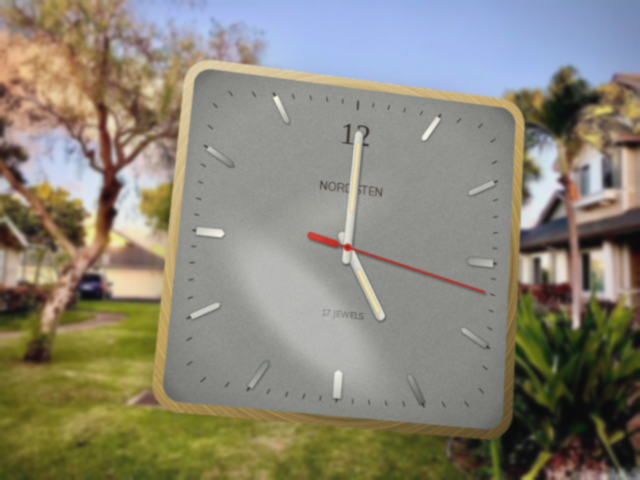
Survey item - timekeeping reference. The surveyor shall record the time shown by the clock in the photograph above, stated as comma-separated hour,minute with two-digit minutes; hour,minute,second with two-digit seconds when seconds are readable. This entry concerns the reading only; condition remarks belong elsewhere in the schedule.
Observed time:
5,00,17
